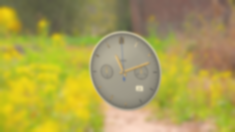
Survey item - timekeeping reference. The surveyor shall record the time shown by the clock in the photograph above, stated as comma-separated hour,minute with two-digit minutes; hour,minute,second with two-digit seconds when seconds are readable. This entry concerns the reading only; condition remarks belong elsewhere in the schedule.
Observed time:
11,12
